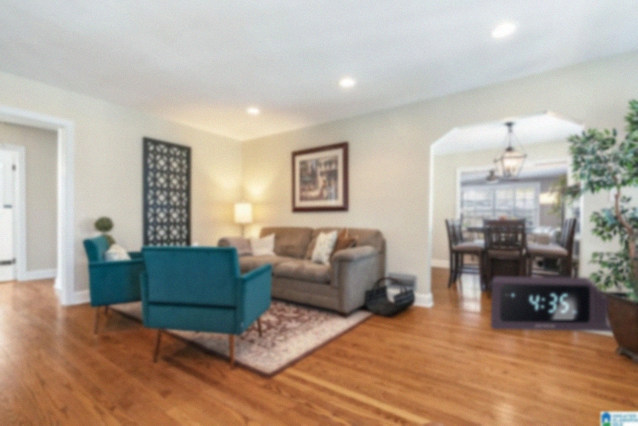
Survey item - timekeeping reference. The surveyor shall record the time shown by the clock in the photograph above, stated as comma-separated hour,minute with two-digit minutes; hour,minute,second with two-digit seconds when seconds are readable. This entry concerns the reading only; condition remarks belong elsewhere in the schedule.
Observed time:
4,35
